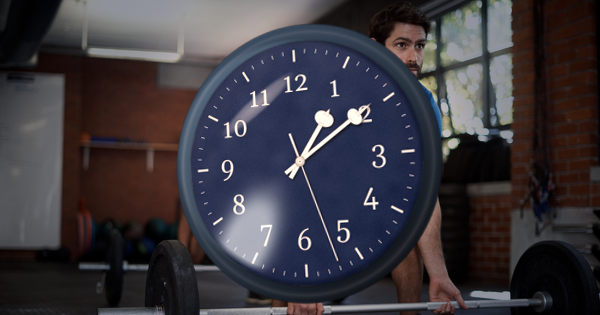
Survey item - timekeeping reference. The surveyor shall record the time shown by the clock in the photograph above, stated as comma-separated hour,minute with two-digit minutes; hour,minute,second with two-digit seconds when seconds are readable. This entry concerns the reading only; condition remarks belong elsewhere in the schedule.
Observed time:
1,09,27
